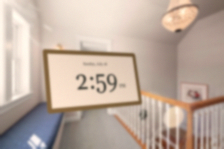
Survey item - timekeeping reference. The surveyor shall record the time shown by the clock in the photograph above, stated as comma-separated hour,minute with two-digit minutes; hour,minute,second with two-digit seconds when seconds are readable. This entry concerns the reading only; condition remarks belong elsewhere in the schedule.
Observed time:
2,59
